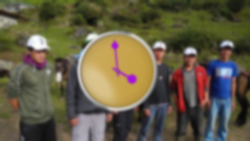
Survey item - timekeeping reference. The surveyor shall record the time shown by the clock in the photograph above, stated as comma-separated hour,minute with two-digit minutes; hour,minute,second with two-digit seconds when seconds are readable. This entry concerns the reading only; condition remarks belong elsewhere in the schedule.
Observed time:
3,59
